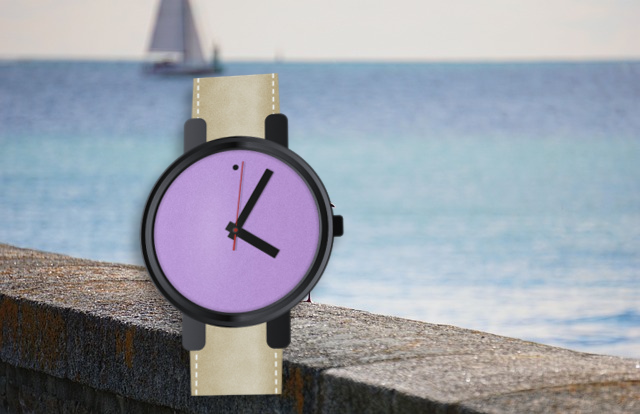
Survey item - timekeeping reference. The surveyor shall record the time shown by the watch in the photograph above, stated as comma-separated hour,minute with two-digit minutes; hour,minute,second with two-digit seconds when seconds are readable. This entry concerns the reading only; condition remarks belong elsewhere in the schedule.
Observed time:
4,05,01
